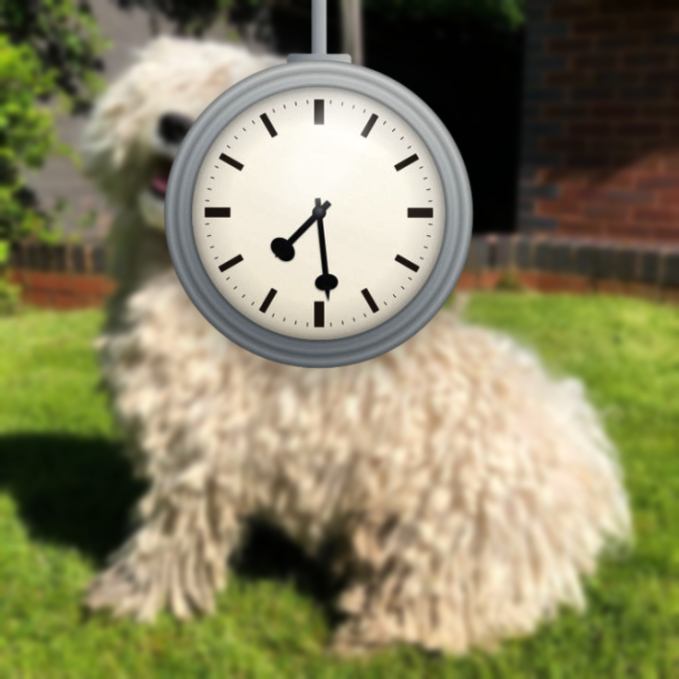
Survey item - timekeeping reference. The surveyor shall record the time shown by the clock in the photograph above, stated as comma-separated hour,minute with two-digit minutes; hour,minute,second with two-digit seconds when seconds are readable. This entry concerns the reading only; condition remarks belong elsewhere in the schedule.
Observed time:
7,29
